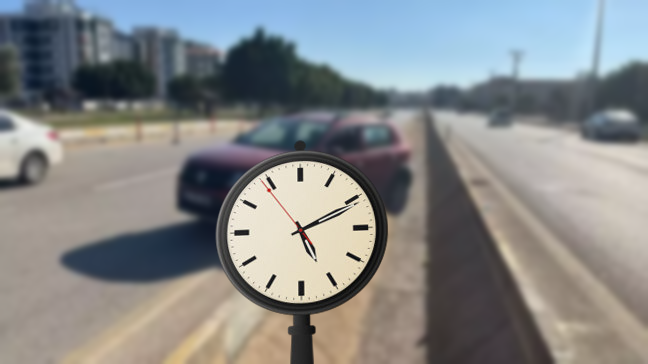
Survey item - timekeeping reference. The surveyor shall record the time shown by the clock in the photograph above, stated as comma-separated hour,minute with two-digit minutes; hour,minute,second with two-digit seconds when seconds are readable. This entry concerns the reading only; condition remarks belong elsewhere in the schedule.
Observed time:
5,10,54
